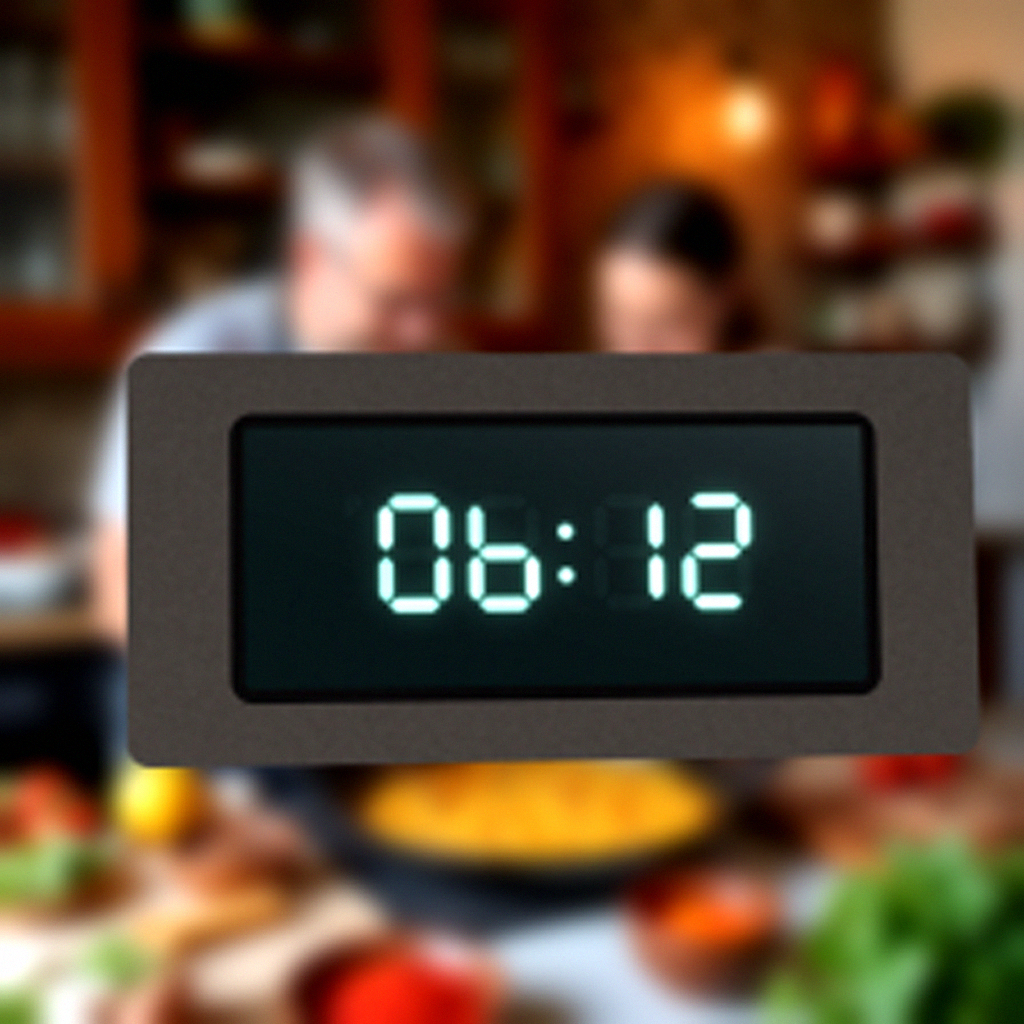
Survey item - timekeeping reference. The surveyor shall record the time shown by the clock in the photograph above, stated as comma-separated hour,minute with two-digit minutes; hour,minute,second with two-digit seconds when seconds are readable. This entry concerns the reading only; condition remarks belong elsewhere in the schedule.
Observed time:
6,12
